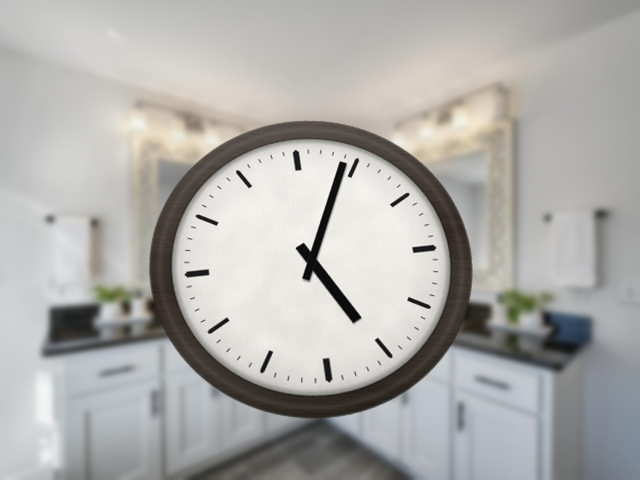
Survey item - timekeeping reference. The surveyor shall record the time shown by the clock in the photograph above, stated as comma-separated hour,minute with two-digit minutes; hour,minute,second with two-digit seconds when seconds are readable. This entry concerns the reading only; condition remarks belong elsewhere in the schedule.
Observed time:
5,04
